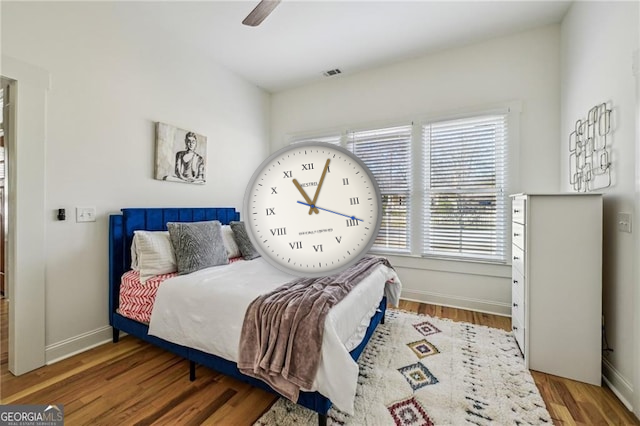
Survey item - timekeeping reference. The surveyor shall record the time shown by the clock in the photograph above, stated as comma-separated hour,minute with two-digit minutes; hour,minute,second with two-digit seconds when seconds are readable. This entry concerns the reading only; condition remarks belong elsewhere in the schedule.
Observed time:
11,04,19
